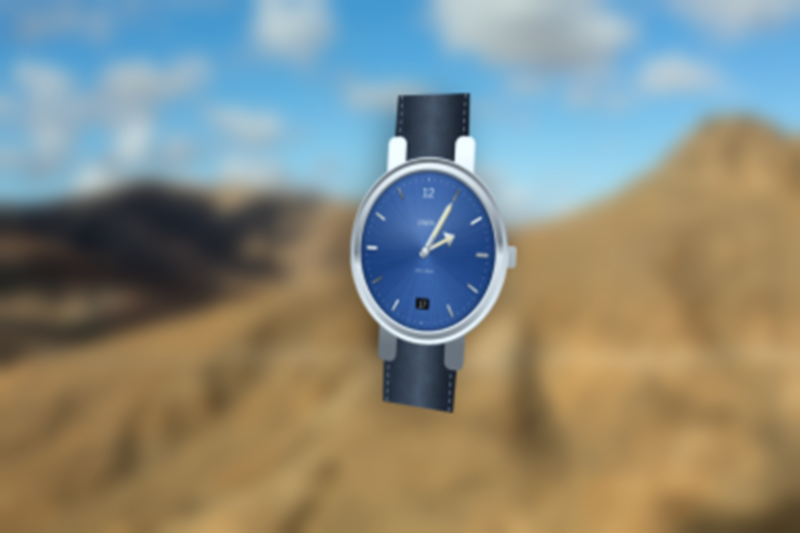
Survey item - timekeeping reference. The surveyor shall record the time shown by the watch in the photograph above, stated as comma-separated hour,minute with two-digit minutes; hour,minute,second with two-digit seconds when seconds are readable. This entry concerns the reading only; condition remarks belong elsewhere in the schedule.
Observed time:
2,05
